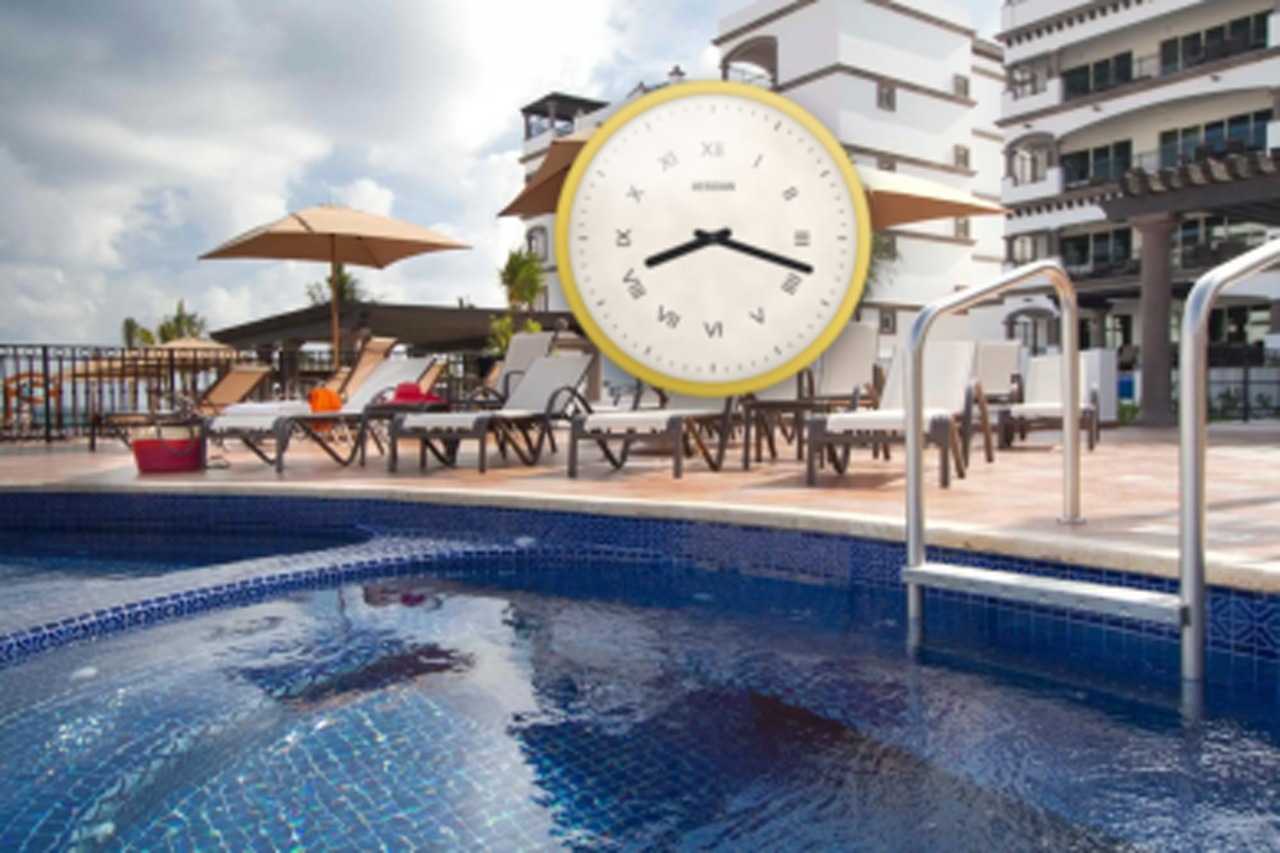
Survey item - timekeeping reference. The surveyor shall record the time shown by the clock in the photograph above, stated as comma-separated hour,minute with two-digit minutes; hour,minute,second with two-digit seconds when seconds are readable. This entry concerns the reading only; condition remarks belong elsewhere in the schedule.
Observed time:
8,18
